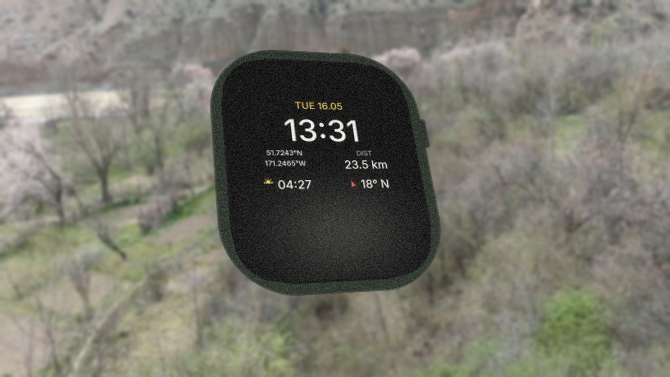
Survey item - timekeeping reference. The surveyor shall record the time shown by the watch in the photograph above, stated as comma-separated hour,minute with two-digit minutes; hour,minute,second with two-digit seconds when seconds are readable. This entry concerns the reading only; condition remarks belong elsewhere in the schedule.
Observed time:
13,31
